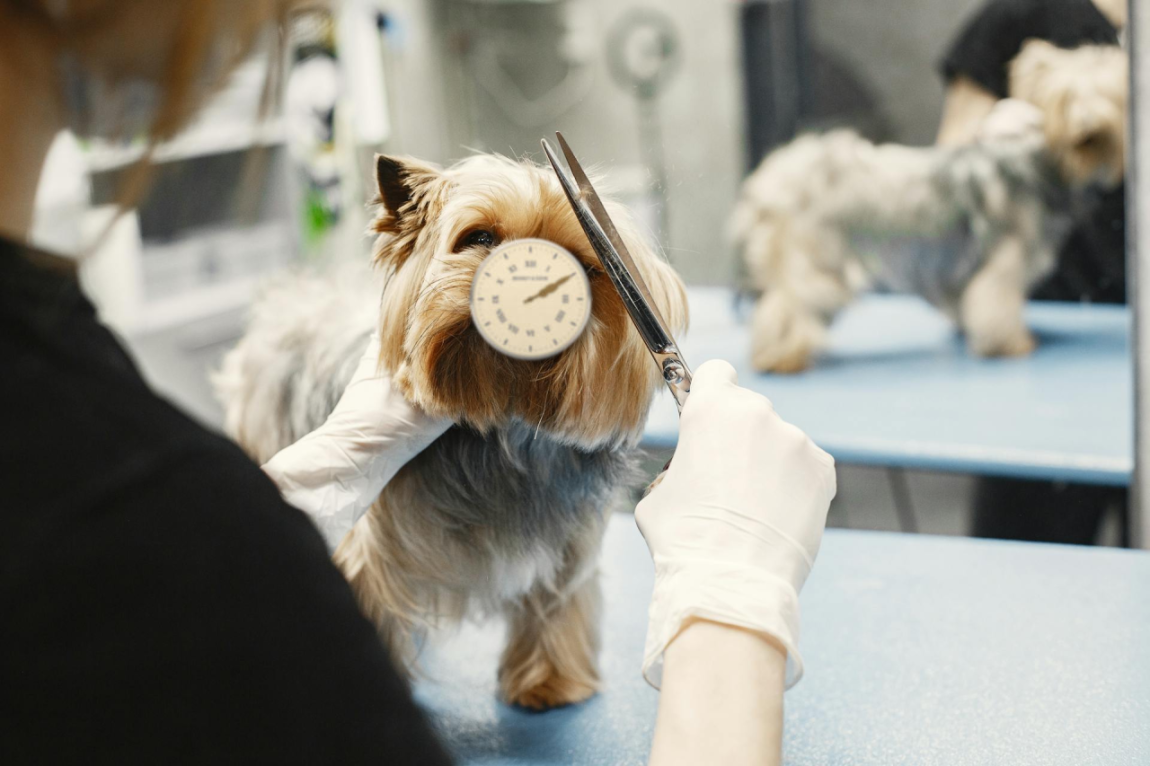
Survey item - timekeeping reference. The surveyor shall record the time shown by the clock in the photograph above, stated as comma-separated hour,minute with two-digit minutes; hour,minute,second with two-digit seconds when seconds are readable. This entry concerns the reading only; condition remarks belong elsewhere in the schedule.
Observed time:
2,10
